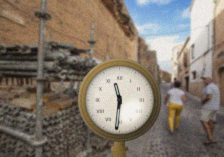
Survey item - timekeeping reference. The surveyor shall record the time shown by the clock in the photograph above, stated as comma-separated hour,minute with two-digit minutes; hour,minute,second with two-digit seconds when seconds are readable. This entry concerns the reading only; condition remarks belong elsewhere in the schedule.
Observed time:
11,31
